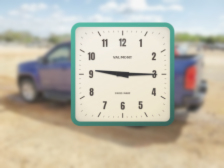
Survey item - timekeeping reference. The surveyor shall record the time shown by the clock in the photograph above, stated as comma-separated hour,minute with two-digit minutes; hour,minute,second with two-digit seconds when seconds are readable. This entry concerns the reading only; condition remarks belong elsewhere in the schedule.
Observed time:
9,15
